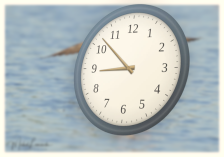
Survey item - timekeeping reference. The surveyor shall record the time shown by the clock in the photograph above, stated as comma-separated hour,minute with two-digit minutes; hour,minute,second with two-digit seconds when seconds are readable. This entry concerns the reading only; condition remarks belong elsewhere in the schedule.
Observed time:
8,52
